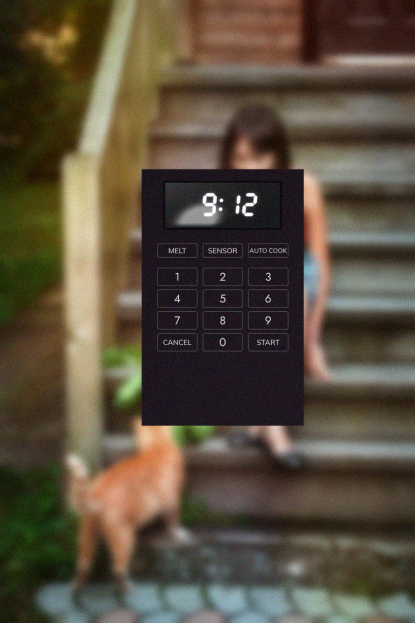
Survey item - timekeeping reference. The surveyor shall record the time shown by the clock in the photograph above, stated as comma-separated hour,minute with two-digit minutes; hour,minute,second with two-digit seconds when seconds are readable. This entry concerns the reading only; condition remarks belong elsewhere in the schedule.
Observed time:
9,12
